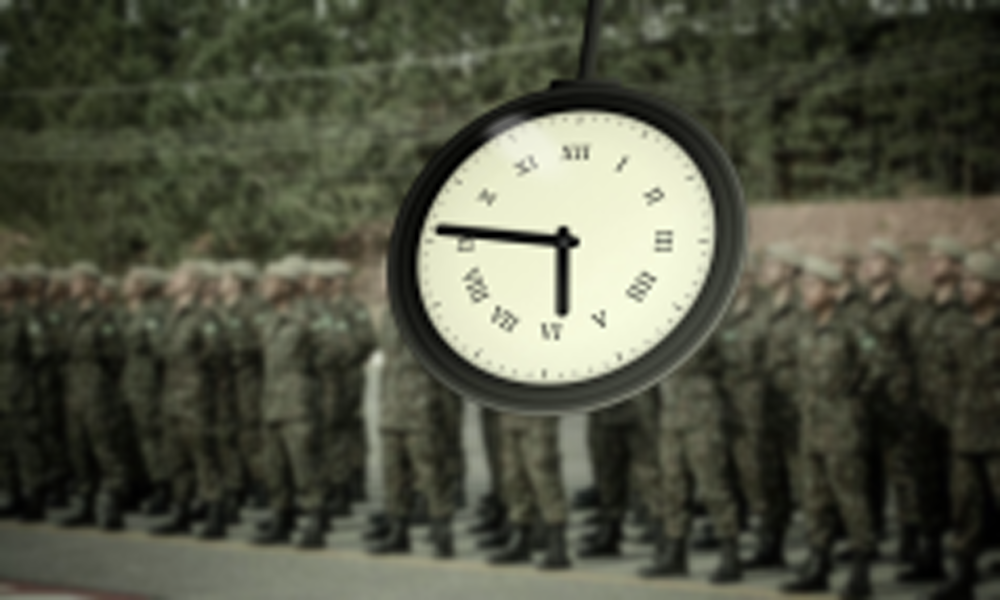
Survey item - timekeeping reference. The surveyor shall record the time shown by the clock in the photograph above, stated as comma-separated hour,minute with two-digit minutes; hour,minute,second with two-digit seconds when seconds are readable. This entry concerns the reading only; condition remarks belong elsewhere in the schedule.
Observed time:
5,46
